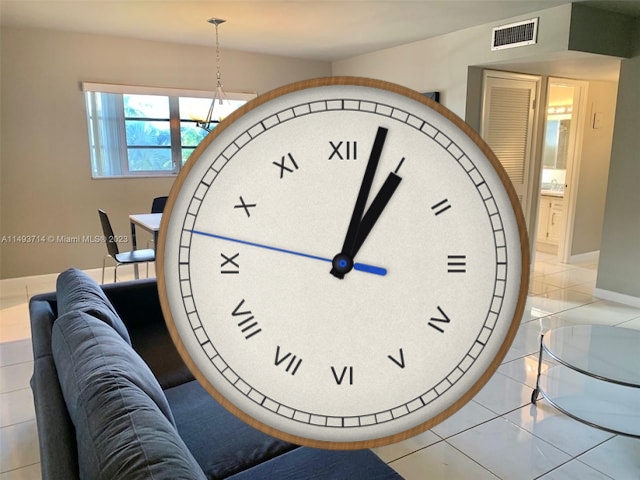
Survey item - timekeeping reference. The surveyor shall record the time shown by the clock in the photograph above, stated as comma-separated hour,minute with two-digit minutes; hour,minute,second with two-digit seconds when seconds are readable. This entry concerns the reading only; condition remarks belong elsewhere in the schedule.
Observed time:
1,02,47
